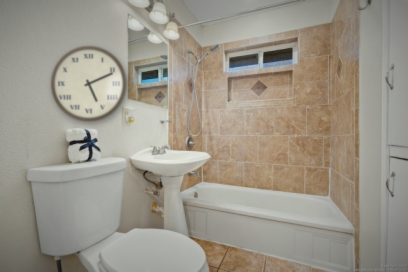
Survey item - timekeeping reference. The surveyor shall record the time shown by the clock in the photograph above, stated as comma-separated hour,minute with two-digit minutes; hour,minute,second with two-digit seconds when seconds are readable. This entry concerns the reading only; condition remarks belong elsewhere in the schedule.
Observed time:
5,11
